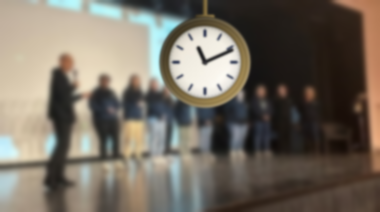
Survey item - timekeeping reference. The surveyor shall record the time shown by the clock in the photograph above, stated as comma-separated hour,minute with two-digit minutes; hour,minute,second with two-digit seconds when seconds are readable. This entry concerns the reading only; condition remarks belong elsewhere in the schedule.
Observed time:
11,11
